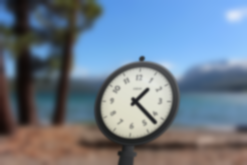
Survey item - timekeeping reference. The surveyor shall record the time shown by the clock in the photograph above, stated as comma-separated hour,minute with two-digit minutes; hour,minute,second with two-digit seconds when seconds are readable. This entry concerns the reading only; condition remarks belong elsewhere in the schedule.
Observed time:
1,22
